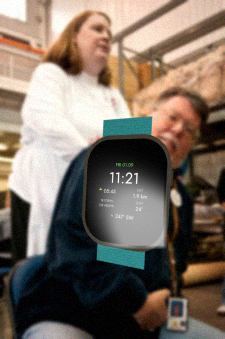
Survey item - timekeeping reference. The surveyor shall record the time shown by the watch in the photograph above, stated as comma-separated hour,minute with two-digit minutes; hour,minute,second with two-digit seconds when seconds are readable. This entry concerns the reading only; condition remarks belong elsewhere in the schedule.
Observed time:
11,21
